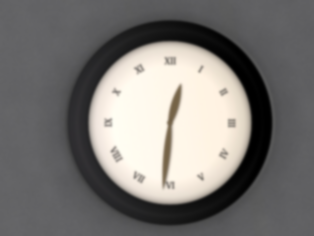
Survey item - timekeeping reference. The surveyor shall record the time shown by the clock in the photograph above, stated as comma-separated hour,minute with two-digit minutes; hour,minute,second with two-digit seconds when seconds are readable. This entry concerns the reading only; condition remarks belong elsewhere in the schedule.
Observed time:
12,31
